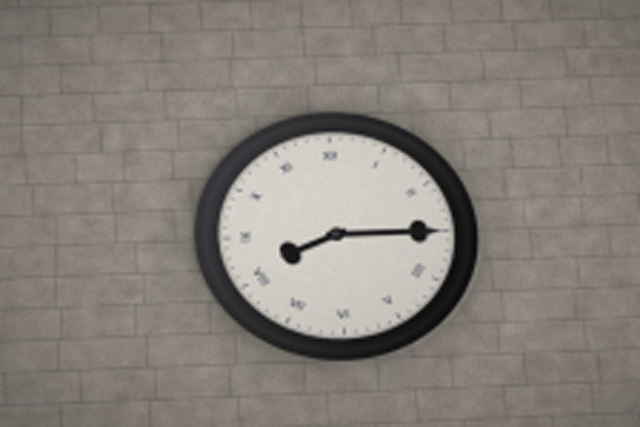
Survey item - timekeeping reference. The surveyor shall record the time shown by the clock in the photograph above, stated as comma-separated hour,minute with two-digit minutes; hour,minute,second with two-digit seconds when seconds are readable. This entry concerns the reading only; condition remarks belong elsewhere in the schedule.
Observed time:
8,15
